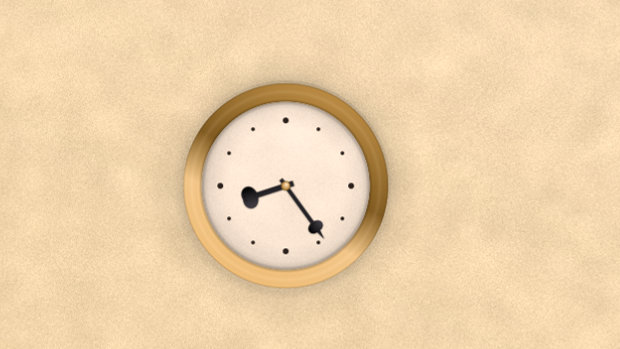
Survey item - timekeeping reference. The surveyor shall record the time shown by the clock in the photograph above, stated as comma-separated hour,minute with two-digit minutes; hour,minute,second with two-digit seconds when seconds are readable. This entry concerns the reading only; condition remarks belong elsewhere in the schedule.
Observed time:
8,24
